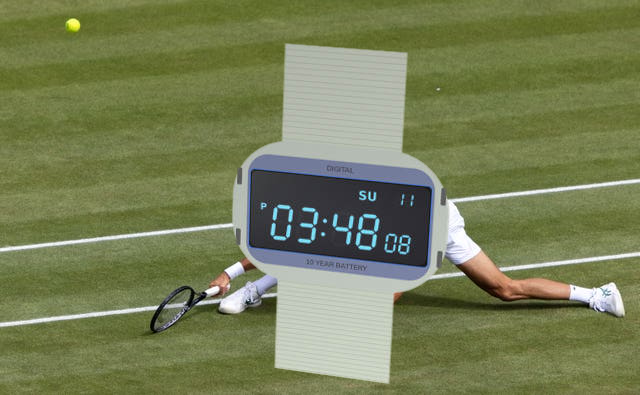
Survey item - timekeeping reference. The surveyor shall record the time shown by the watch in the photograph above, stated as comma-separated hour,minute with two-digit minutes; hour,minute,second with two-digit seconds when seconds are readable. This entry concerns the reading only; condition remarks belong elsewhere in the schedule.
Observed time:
3,48,08
